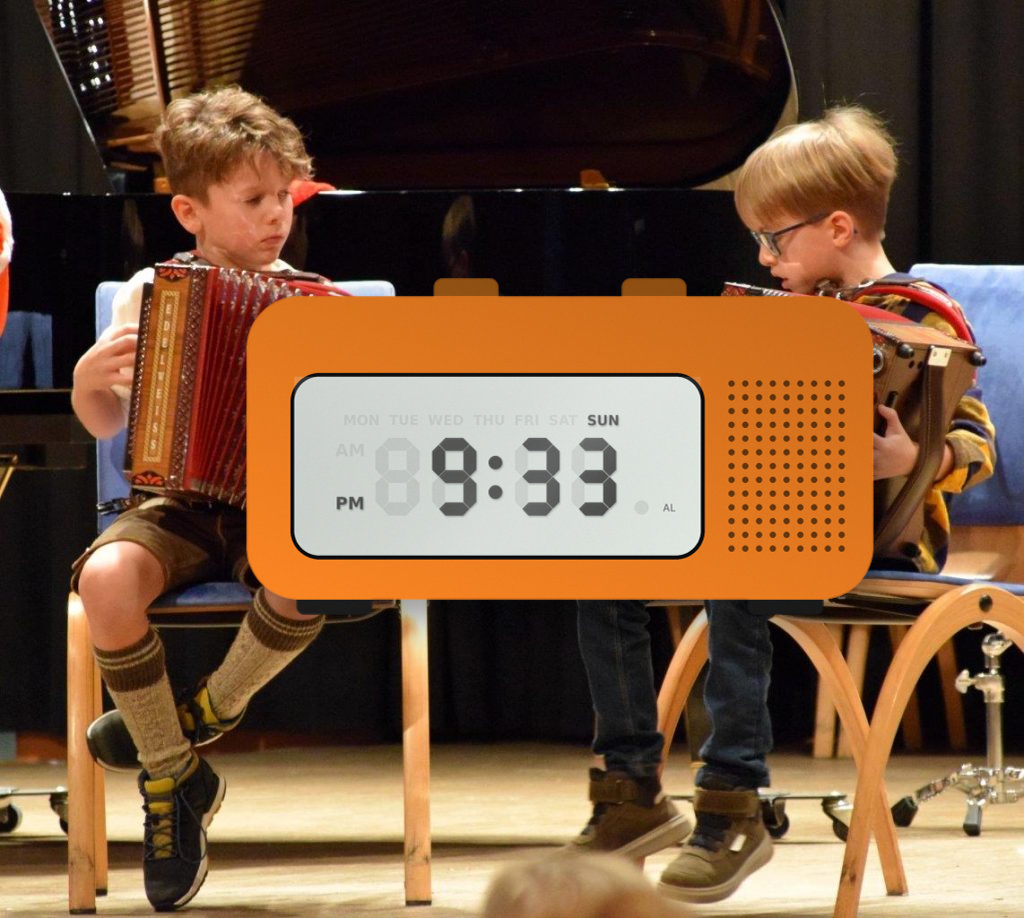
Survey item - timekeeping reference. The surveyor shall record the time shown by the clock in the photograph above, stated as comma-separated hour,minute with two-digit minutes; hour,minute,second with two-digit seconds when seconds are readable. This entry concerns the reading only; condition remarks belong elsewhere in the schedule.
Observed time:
9,33
